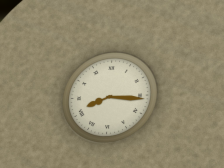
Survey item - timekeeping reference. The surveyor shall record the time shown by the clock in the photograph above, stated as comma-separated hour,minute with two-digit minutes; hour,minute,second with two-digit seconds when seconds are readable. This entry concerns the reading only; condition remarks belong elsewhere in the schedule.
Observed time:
8,16
